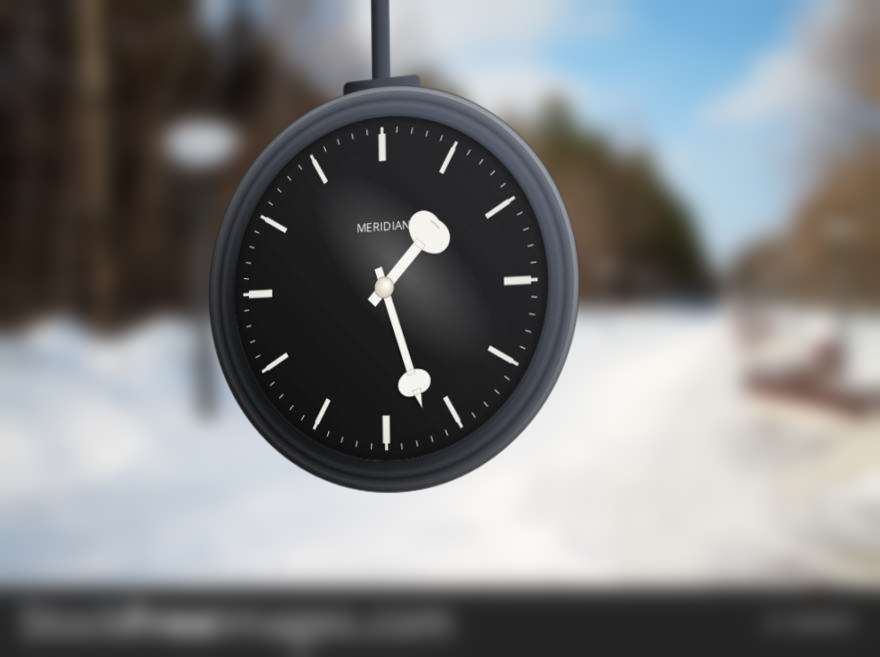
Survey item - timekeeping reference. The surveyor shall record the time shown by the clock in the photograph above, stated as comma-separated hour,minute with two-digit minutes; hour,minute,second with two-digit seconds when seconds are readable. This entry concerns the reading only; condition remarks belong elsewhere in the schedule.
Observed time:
1,27
